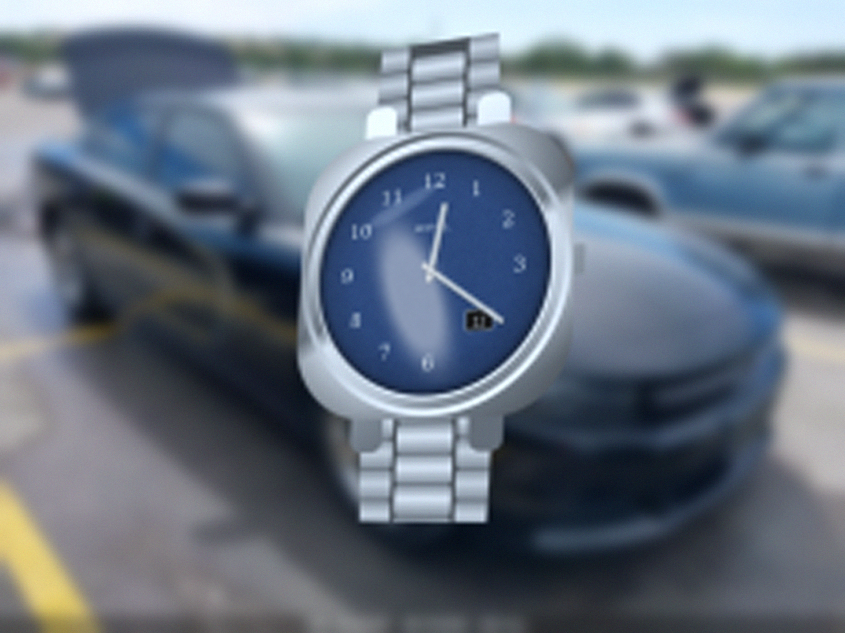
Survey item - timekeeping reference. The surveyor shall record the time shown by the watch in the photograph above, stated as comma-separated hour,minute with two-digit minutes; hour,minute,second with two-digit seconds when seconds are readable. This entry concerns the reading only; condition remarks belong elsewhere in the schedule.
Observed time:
12,21
